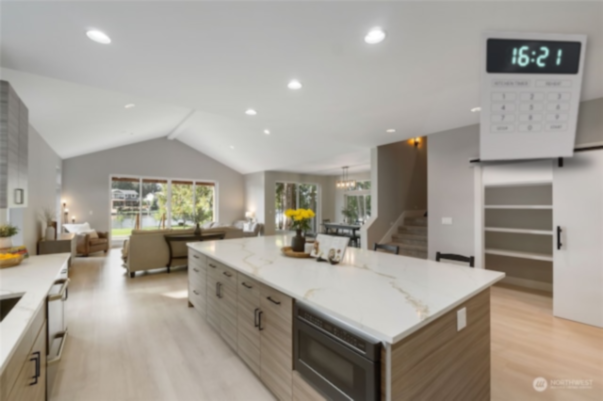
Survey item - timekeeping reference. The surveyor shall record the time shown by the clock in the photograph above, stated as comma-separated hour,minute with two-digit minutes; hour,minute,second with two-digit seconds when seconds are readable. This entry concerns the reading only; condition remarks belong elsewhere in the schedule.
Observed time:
16,21
